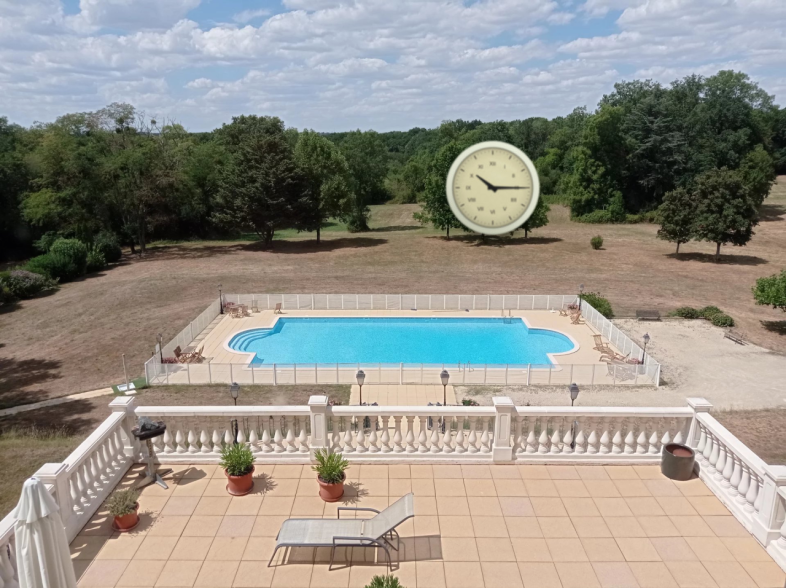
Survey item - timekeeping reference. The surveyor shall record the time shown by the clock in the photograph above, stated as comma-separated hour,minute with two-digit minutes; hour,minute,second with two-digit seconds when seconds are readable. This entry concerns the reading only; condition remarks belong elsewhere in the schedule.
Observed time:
10,15
